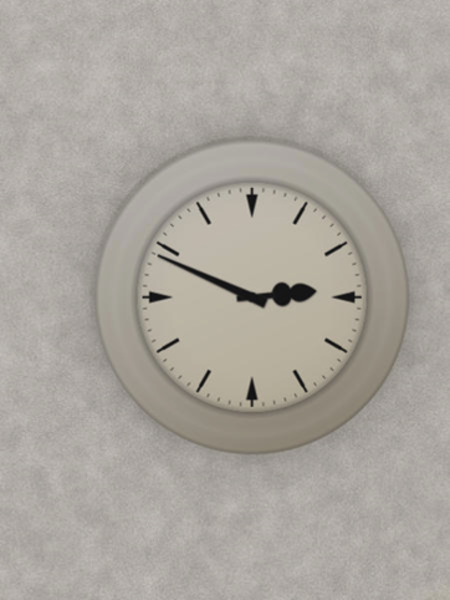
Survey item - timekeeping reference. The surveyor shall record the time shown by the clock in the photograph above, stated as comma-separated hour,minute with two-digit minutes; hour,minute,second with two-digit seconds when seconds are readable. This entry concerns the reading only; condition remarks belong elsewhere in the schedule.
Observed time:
2,49
